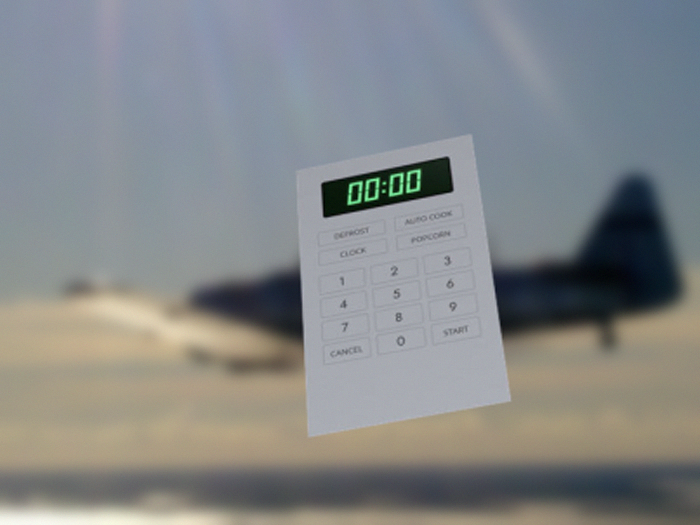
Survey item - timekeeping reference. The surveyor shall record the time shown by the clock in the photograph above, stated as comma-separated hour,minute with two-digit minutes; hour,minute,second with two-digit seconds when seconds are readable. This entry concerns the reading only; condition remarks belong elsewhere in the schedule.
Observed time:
0,00
